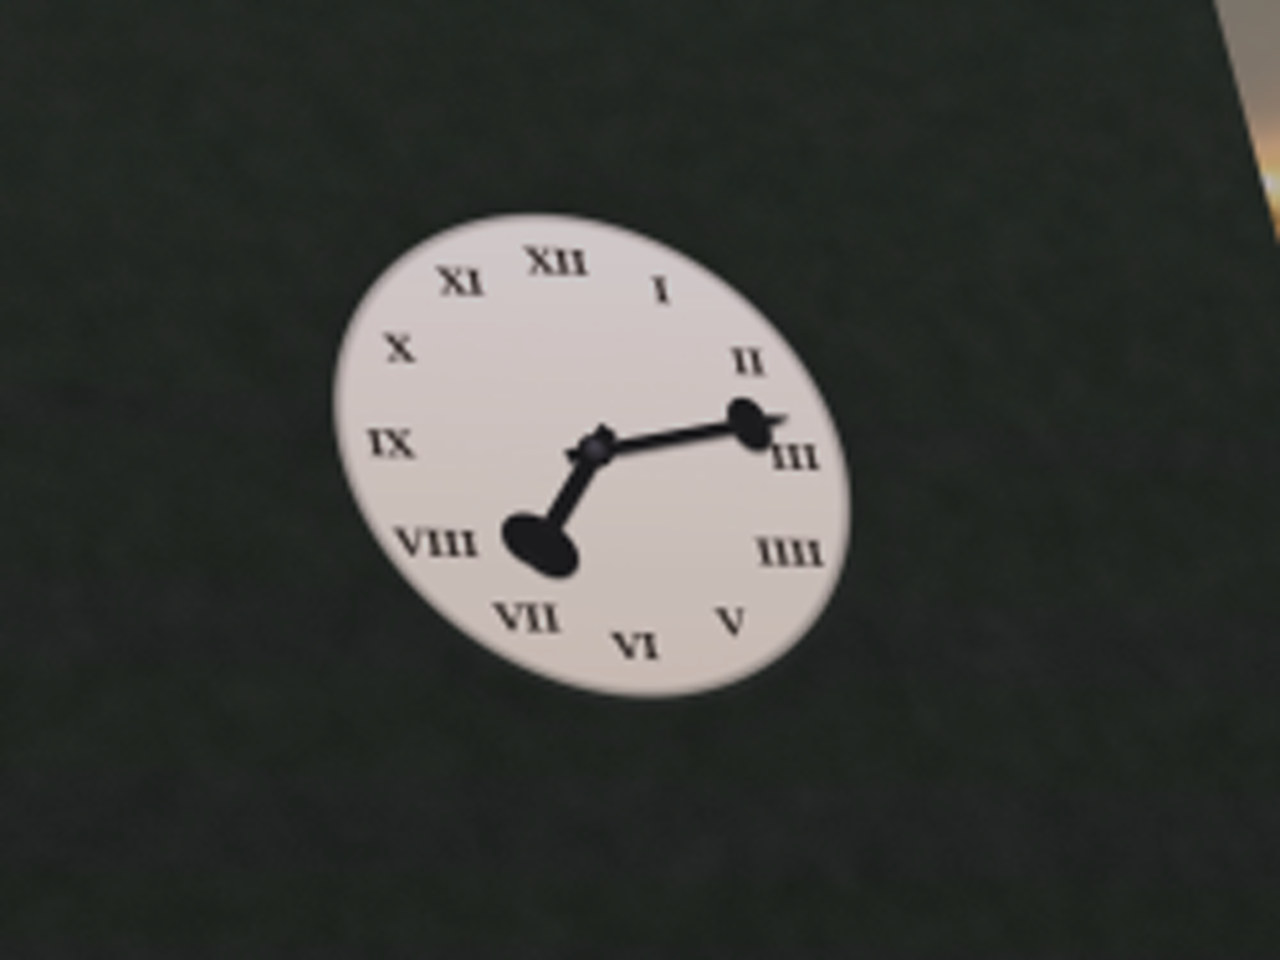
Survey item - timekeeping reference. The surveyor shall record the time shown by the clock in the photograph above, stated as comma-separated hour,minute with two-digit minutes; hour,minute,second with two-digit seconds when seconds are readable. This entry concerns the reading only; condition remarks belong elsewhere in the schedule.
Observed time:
7,13
